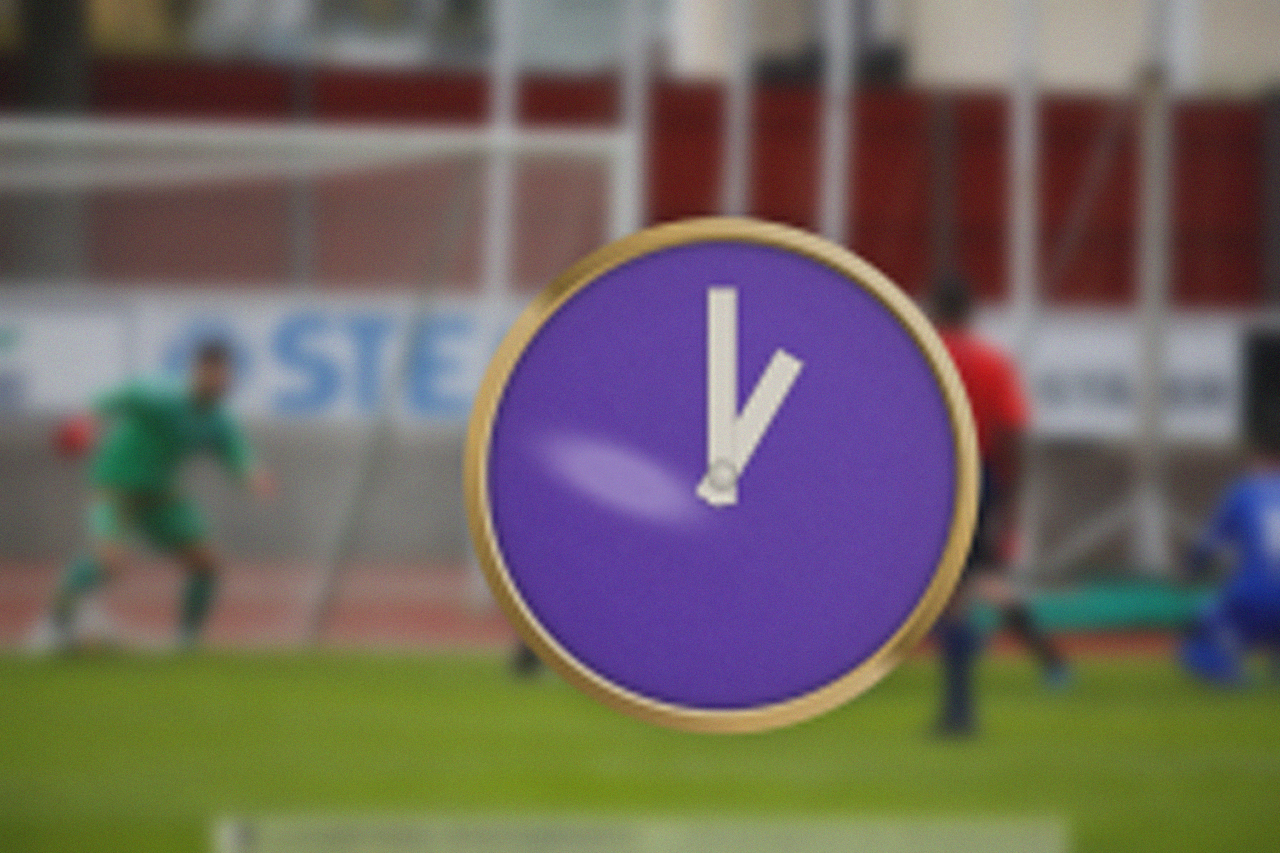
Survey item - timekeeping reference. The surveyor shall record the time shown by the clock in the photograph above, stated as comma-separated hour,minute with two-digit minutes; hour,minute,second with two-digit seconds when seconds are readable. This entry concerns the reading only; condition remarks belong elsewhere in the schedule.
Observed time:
1,00
